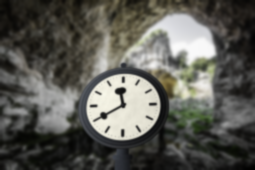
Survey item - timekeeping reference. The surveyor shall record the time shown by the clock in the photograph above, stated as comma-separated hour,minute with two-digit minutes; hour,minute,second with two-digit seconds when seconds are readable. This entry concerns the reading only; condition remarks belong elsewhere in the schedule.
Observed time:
11,40
